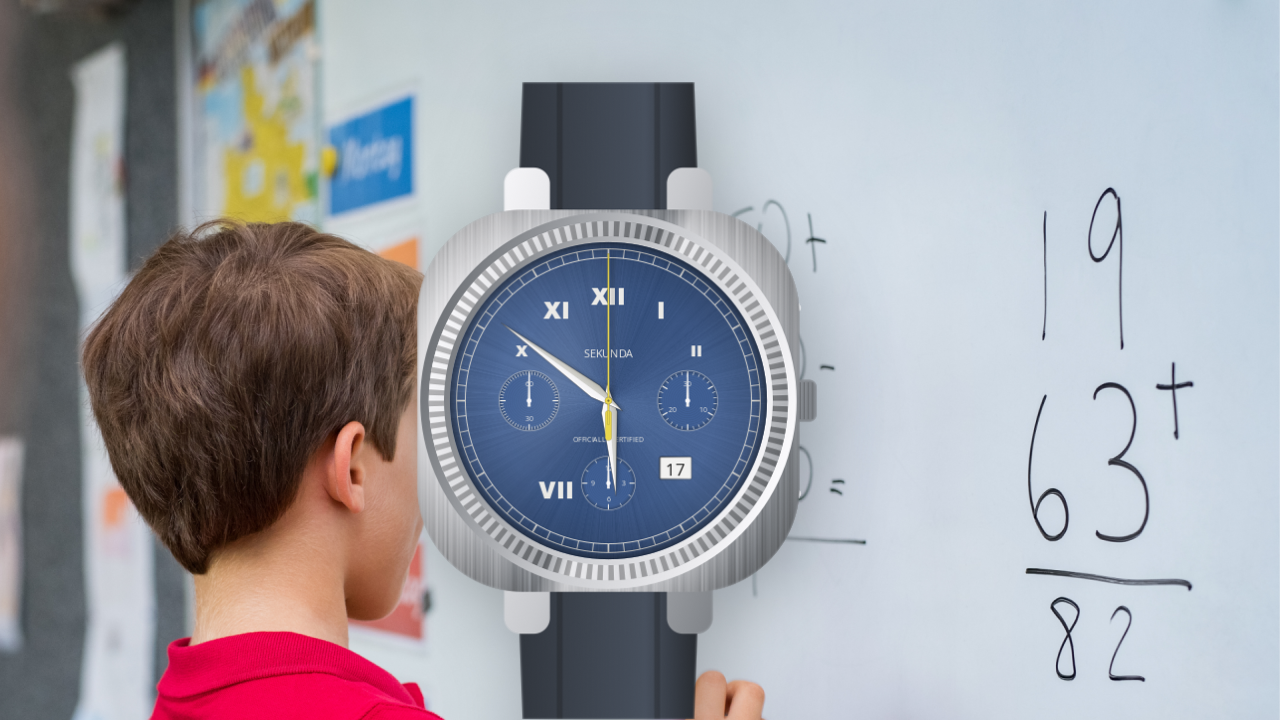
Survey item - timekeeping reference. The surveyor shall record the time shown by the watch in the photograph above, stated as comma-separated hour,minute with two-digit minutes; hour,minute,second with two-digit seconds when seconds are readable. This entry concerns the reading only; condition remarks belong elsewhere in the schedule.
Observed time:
5,51
